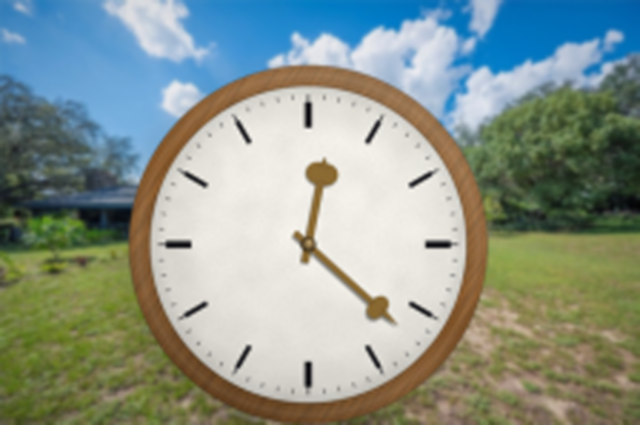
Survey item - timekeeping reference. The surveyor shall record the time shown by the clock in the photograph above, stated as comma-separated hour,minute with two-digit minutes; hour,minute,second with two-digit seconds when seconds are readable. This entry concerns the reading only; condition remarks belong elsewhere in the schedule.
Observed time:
12,22
